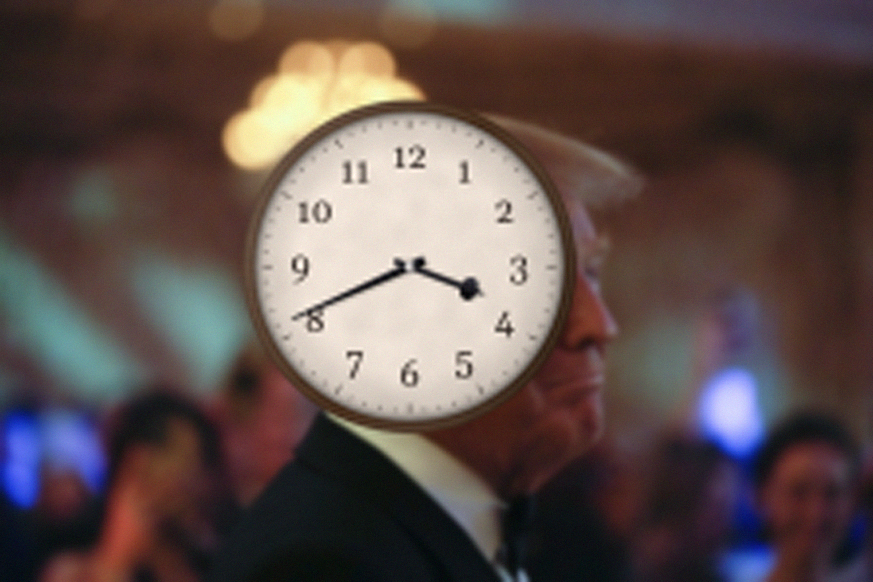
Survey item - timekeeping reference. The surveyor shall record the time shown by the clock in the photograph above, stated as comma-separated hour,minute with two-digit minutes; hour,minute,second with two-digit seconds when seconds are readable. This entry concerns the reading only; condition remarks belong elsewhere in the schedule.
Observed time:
3,41
